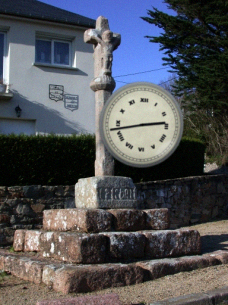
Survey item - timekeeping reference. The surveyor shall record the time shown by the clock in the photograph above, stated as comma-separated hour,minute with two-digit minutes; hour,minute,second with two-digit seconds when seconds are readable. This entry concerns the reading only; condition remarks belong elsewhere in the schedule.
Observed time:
2,43
